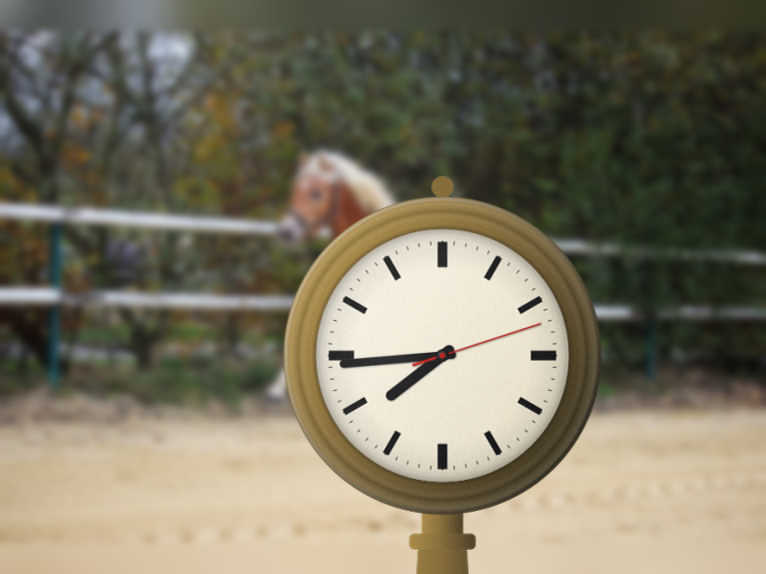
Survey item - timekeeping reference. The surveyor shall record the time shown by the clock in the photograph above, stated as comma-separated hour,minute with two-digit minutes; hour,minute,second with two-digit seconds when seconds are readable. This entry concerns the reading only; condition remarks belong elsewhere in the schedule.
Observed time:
7,44,12
